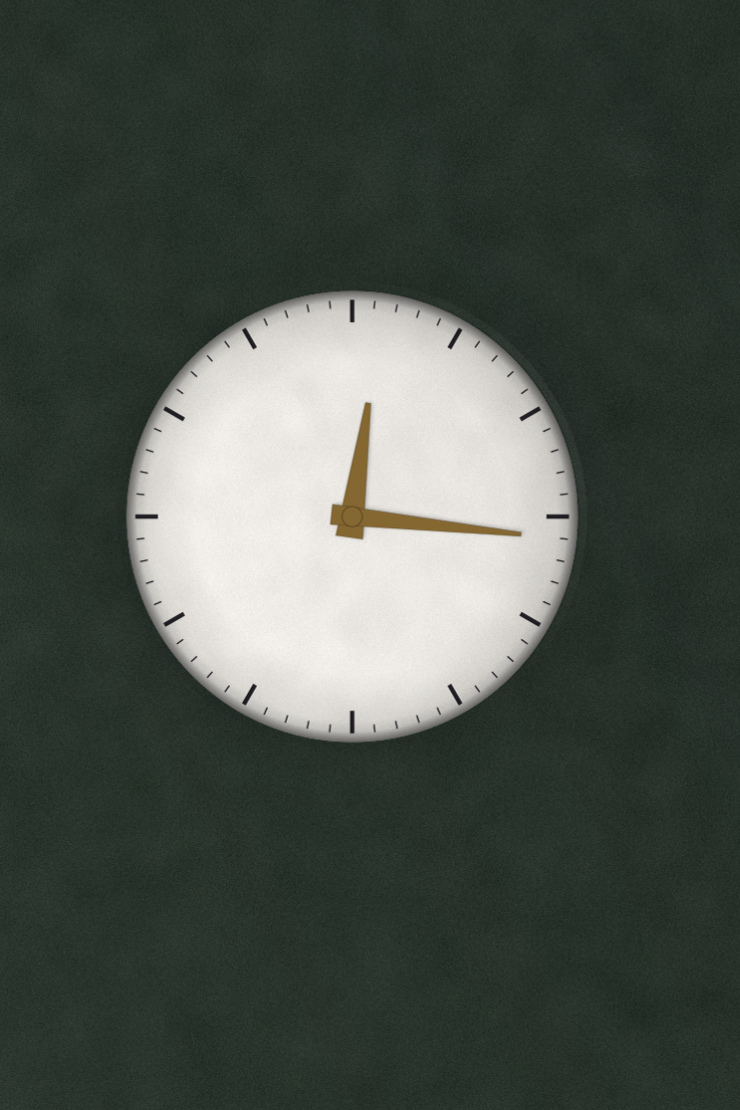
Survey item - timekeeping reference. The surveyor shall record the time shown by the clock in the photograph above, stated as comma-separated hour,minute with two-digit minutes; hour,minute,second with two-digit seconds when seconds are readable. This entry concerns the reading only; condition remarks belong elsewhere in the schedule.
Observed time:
12,16
